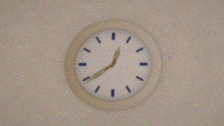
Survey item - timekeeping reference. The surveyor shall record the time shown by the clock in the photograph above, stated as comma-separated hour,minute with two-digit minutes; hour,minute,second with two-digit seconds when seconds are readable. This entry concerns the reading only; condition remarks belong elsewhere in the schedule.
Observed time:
12,39
